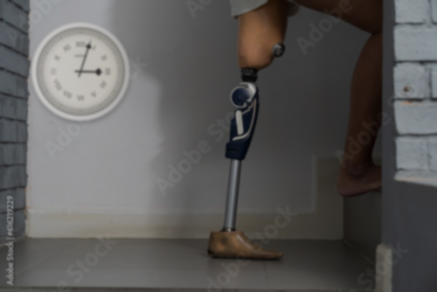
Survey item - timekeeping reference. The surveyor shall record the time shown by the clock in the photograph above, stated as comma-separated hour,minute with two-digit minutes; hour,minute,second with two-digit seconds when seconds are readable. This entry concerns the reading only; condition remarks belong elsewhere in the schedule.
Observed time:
3,03
